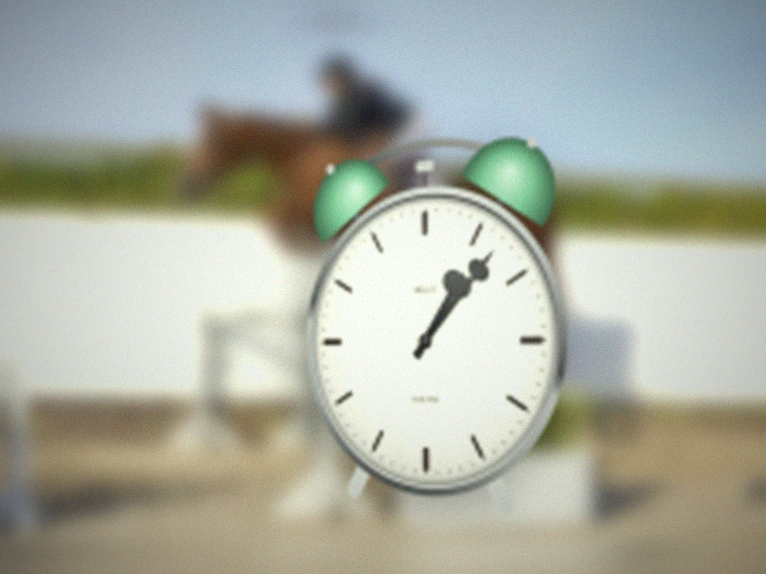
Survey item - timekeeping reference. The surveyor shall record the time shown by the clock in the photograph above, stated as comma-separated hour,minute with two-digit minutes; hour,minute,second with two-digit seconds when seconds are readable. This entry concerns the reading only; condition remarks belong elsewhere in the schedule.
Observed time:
1,07
